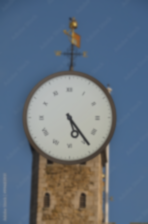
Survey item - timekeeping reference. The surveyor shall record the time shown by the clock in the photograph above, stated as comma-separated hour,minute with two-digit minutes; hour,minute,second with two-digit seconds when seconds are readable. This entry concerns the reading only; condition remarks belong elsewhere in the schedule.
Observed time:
5,24
